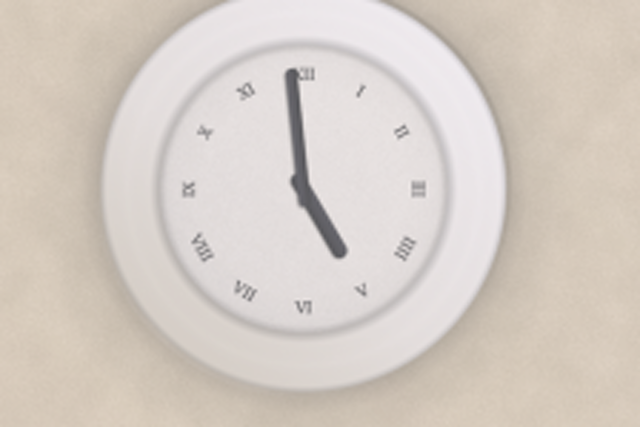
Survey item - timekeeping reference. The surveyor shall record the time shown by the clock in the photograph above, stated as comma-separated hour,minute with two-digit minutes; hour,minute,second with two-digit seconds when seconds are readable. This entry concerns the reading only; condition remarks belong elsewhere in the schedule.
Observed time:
4,59
